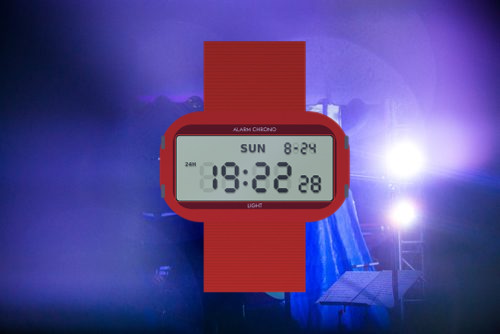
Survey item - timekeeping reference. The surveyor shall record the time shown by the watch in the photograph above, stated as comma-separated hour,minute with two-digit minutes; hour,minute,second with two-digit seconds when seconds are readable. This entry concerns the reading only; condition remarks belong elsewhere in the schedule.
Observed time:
19,22,28
